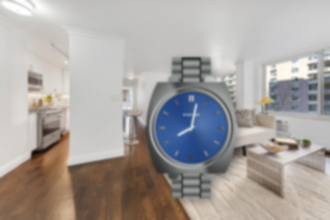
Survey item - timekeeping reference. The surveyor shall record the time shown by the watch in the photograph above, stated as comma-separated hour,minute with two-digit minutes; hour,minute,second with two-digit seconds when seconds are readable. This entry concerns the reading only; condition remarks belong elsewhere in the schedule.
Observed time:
8,02
